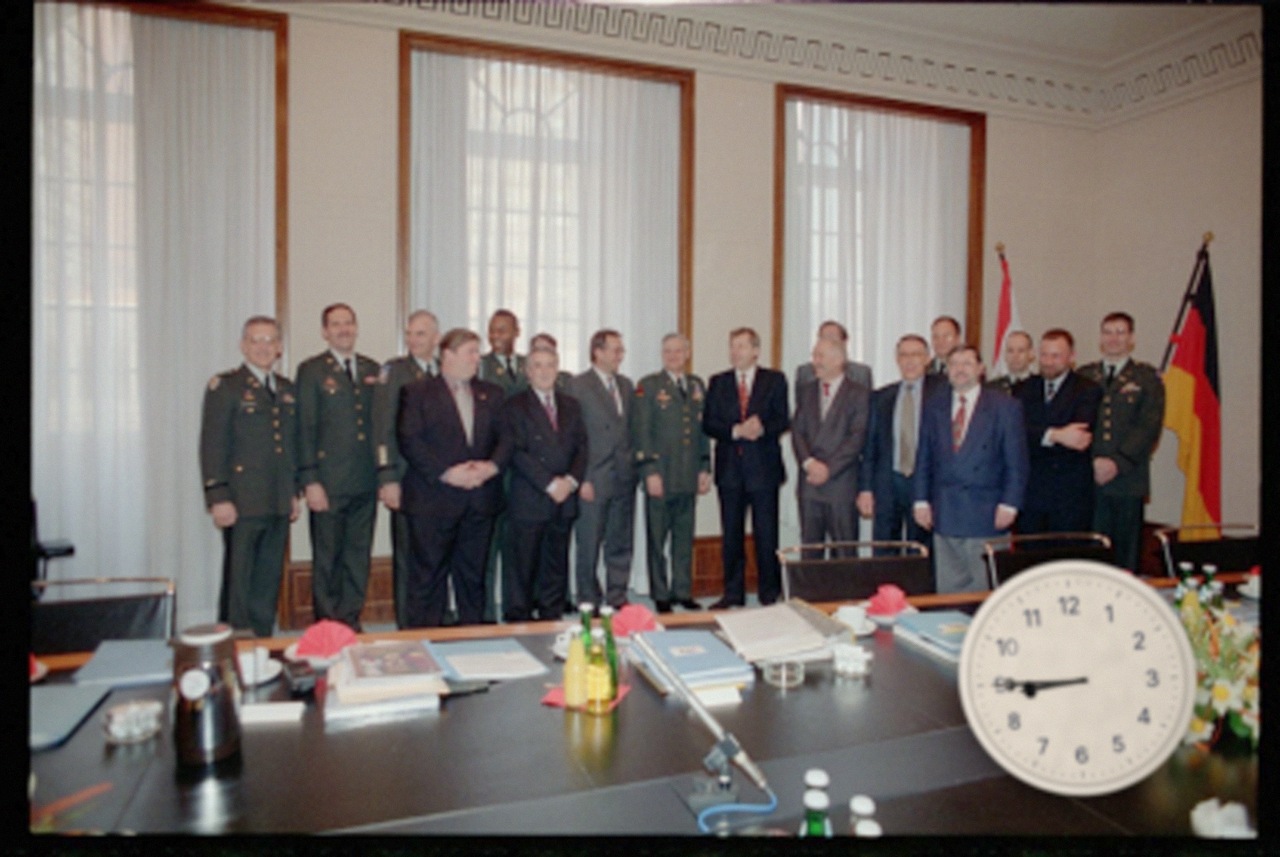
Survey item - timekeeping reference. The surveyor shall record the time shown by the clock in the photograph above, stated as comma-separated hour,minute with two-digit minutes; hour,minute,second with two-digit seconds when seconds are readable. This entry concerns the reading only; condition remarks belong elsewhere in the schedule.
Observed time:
8,45
